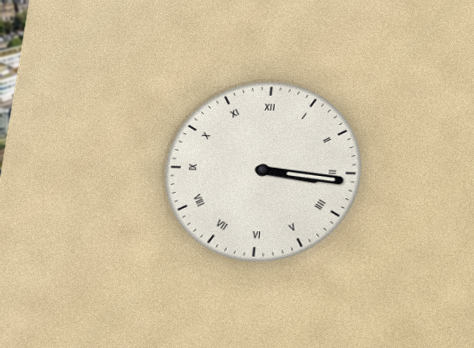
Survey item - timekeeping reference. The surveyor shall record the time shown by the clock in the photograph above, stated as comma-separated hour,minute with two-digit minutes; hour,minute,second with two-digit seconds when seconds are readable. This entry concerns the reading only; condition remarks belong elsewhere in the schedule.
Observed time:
3,16
